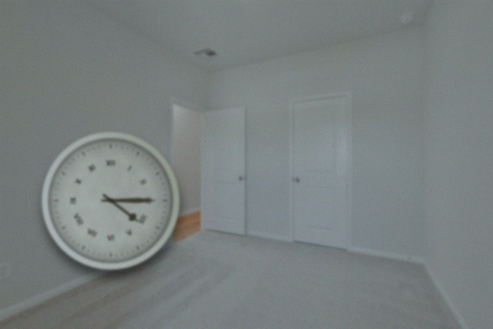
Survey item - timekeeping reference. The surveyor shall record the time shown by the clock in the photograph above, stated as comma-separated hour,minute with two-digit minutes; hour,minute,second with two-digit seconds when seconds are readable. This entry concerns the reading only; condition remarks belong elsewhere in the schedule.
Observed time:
4,15
